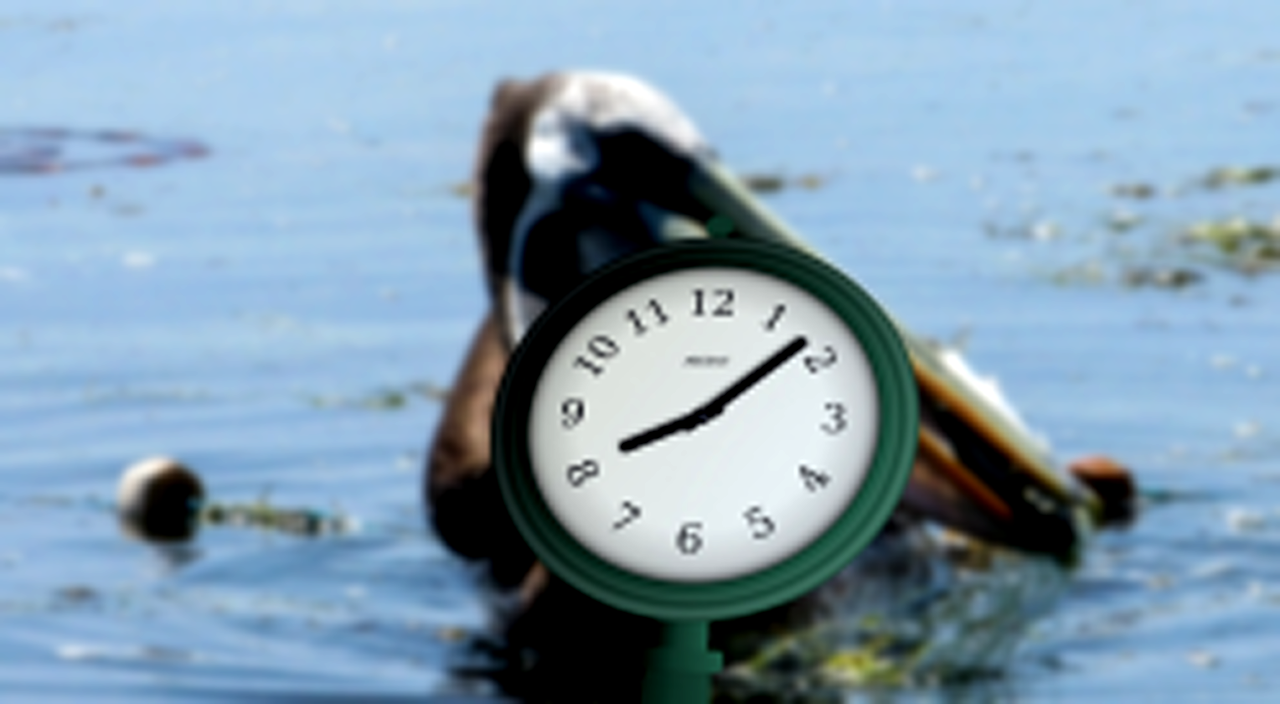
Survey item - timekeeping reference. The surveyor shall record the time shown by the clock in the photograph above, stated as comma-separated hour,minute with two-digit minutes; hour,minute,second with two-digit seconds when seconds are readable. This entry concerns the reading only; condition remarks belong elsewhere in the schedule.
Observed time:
8,08
